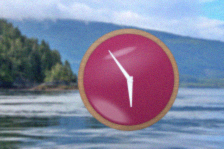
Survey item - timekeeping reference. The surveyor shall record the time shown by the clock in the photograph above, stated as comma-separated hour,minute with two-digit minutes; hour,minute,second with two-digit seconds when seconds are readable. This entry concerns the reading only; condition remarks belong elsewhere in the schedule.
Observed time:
5,54
